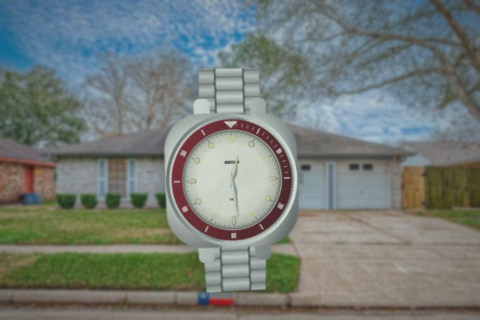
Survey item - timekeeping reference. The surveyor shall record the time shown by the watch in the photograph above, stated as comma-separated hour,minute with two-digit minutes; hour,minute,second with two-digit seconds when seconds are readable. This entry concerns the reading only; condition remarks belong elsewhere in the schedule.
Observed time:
12,29
